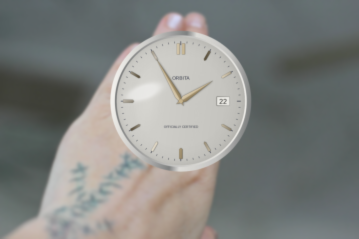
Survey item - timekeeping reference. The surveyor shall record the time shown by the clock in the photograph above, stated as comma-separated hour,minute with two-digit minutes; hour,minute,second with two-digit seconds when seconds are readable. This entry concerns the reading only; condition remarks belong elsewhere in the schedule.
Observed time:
1,55
